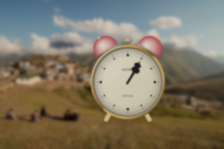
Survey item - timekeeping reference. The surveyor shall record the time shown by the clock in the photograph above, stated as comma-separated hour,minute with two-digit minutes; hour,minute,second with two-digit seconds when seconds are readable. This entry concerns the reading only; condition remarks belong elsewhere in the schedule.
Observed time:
1,05
